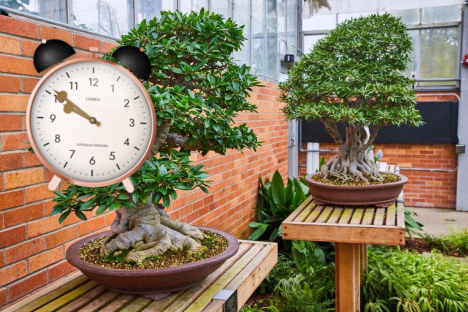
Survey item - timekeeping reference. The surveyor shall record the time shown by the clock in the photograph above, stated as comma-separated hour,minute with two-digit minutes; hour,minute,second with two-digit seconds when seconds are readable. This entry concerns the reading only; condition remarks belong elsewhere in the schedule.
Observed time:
9,51
